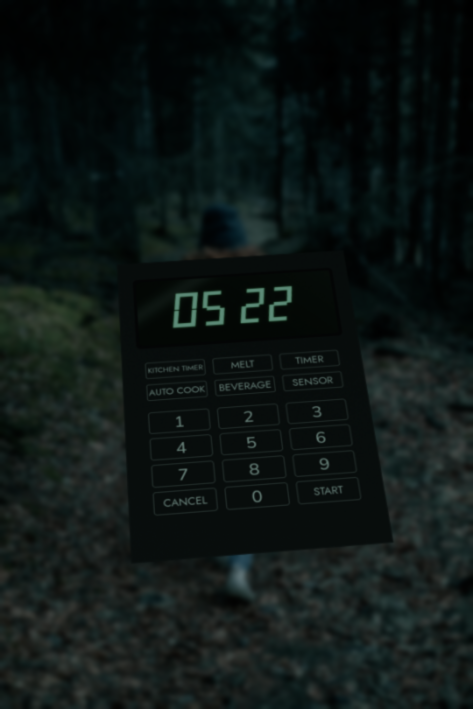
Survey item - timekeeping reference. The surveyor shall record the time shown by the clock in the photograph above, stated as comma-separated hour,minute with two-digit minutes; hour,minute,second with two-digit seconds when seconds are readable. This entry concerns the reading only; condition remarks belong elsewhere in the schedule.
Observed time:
5,22
